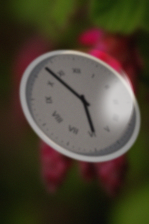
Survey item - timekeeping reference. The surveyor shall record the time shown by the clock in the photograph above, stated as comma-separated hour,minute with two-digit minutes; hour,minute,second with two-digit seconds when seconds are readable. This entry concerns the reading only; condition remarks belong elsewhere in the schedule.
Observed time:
5,53
